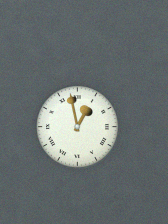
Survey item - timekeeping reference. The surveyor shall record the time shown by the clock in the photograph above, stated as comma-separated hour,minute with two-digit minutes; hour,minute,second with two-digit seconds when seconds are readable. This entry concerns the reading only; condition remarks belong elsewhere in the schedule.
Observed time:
12,58
